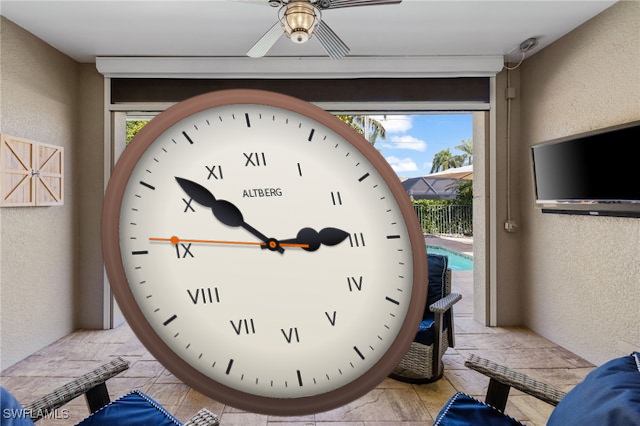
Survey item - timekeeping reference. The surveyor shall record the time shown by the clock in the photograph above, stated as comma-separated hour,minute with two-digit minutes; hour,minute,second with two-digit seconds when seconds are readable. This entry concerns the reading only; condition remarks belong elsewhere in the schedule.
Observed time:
2,51,46
